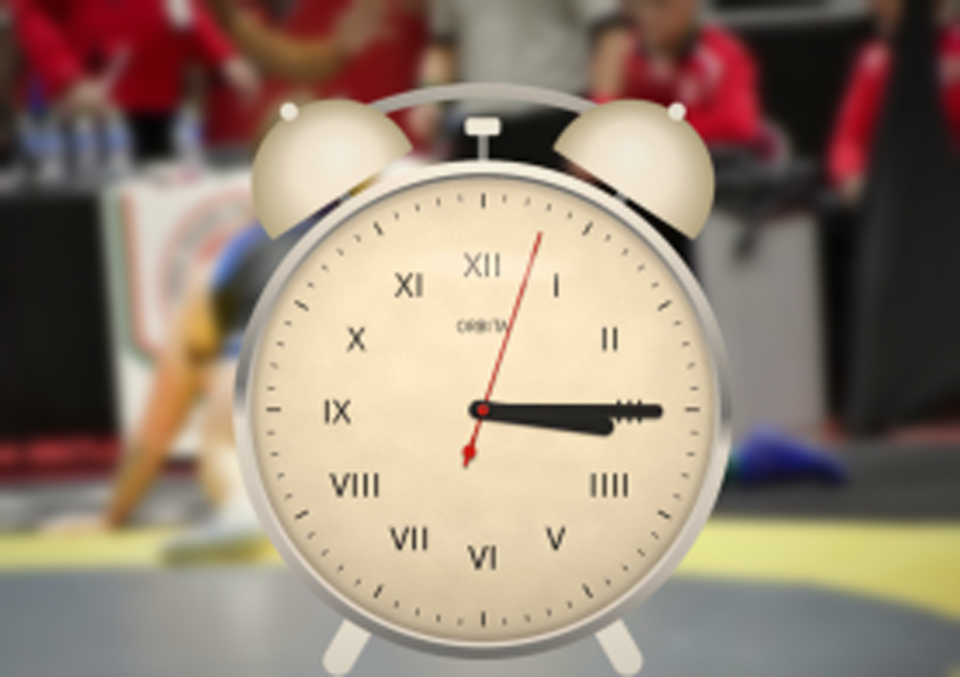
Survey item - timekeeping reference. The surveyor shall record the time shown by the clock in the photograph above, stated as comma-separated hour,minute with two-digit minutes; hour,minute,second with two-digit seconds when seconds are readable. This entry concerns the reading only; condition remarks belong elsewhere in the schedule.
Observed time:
3,15,03
